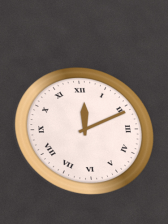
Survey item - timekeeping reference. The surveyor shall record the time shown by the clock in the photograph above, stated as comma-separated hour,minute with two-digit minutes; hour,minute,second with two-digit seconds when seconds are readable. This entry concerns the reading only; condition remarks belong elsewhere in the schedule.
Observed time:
12,11
